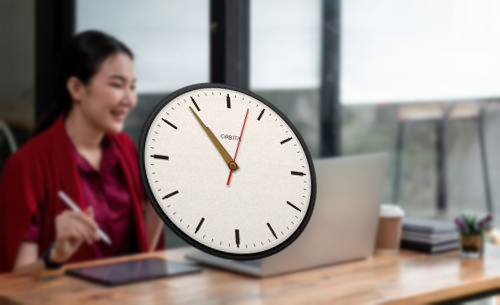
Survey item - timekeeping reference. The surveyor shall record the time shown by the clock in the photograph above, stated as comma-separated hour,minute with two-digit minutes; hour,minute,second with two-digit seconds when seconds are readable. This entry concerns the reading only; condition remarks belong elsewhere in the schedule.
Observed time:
10,54,03
